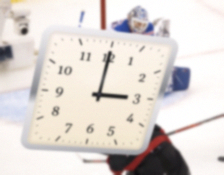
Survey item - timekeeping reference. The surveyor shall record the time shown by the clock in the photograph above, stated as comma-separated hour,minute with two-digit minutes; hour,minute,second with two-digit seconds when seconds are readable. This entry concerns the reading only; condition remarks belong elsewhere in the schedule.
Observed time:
3,00
